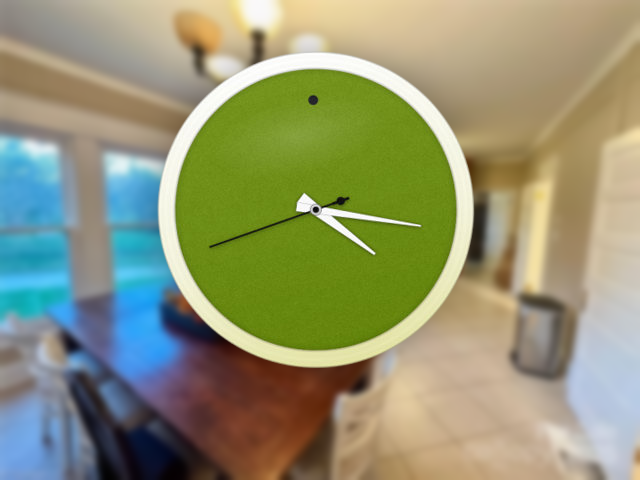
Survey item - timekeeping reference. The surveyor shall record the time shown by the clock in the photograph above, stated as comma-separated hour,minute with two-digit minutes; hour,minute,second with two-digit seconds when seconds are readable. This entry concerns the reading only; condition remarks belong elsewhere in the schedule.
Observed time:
4,16,42
